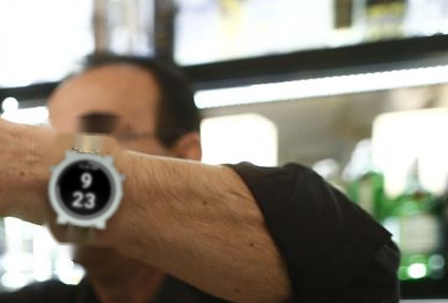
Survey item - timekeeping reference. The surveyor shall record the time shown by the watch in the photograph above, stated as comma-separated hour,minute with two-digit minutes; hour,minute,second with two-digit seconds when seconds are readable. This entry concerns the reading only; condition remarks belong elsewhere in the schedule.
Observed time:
9,23
